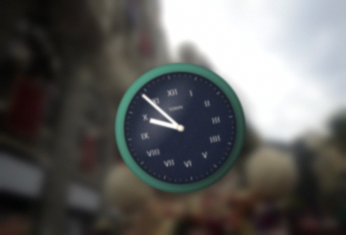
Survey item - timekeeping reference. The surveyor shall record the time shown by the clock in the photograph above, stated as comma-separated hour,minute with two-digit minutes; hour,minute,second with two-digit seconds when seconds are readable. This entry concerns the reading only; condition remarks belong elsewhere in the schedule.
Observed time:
9,54
